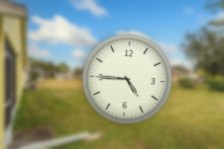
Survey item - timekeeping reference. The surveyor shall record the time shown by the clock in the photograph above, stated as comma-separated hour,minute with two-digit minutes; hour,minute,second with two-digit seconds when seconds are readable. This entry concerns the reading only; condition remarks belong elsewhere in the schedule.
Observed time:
4,45
